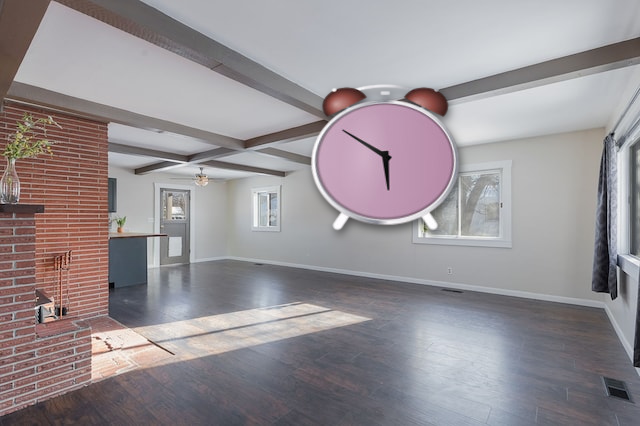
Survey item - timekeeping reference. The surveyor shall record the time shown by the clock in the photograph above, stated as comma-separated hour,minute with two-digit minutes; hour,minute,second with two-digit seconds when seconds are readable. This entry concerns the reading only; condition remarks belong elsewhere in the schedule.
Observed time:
5,51
